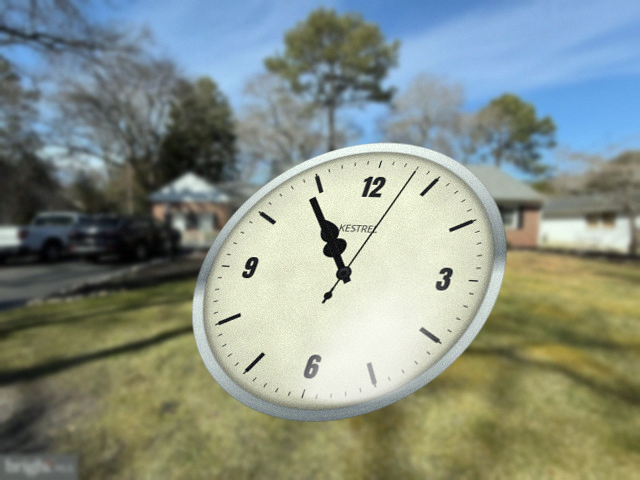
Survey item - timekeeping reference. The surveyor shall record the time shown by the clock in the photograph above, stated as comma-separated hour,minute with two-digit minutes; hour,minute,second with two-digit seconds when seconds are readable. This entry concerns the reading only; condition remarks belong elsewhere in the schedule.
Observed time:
10,54,03
